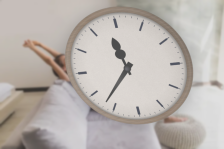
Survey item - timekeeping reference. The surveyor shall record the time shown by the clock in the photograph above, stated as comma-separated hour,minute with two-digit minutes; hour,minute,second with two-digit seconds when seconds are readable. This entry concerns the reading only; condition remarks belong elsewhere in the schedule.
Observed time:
11,37
